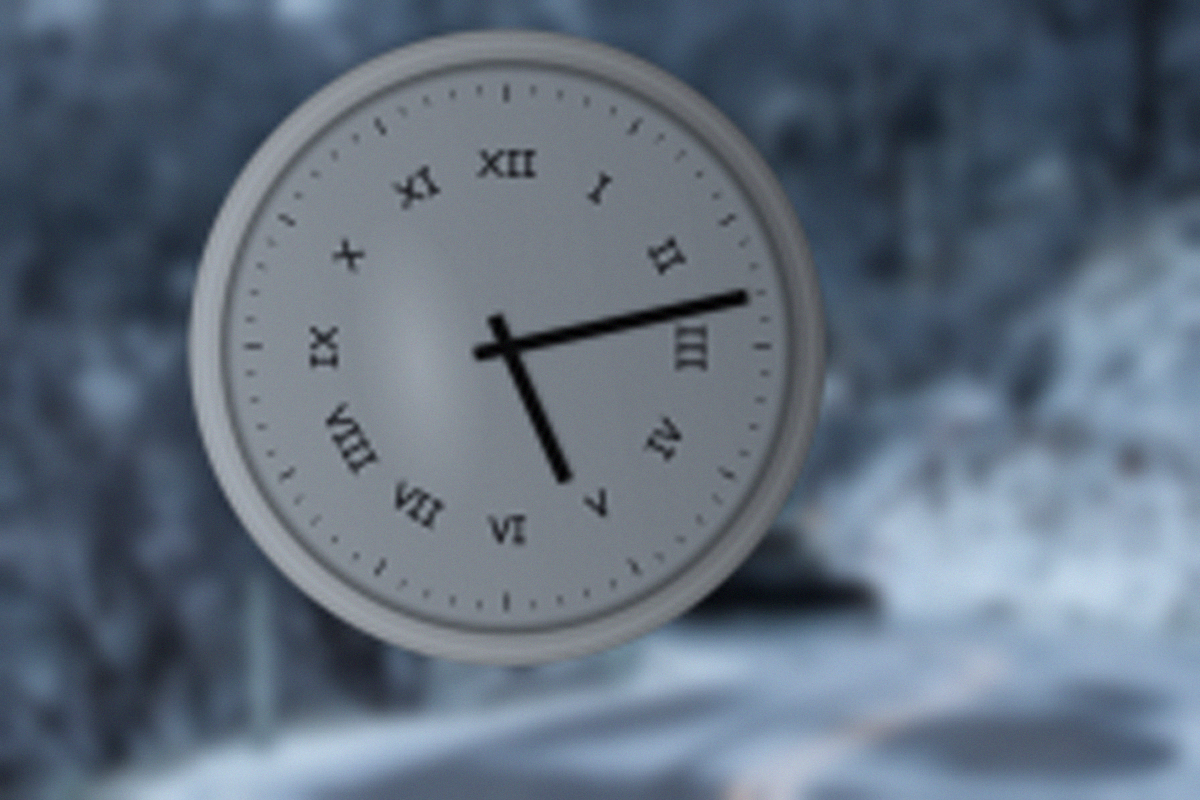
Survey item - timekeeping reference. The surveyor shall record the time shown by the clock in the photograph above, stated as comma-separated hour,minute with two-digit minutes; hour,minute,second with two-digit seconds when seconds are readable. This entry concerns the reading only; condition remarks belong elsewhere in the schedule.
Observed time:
5,13
